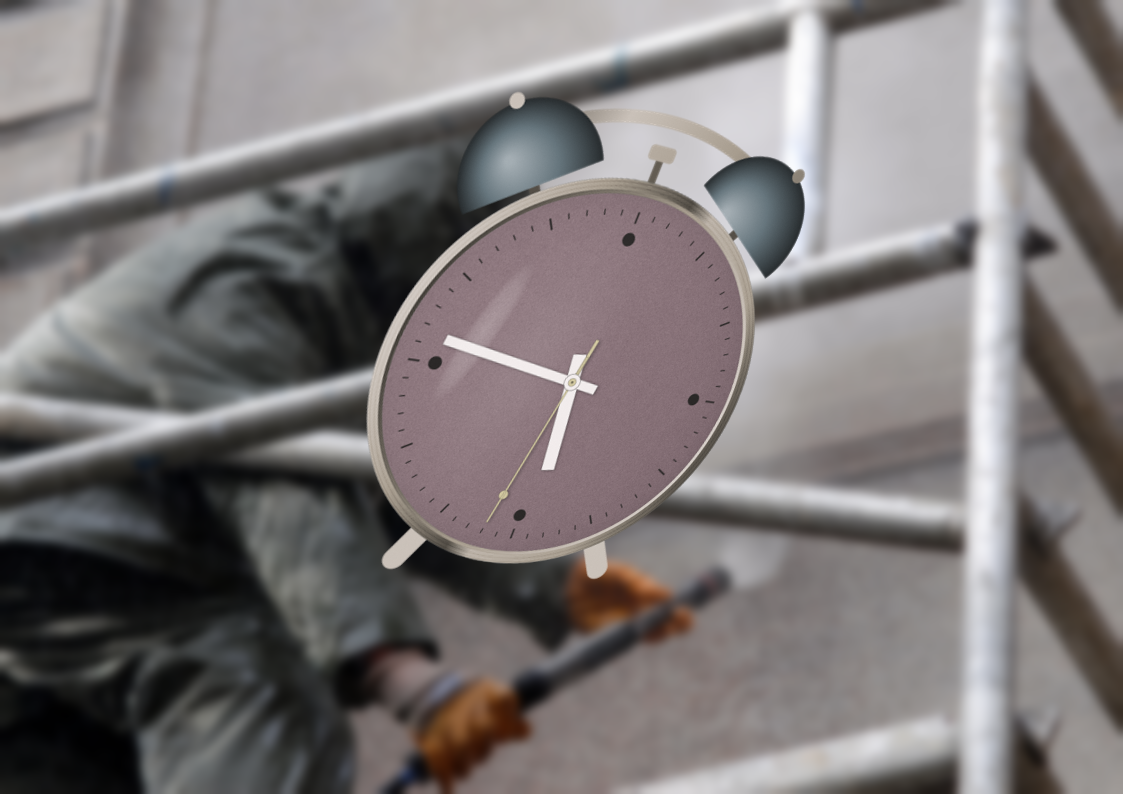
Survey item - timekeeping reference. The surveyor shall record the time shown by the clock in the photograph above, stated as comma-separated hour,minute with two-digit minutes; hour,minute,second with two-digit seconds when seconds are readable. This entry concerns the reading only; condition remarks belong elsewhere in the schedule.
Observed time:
5,46,32
